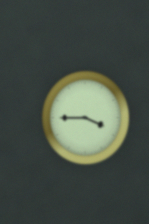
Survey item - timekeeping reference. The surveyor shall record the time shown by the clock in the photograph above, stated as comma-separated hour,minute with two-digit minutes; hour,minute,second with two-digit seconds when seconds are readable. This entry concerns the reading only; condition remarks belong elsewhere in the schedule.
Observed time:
3,45
